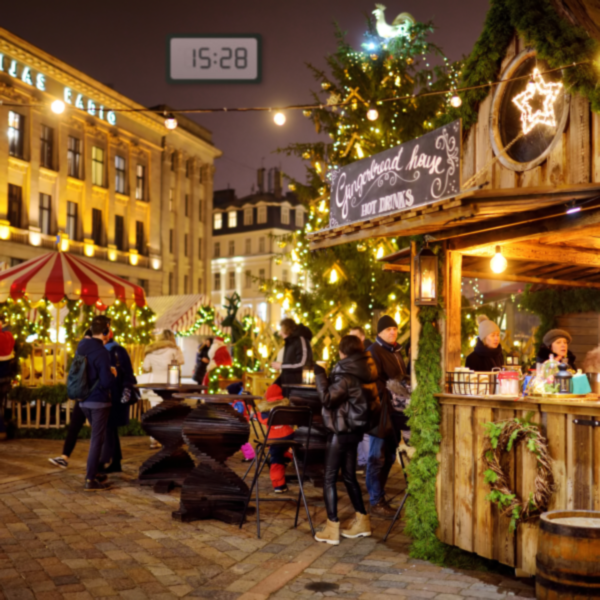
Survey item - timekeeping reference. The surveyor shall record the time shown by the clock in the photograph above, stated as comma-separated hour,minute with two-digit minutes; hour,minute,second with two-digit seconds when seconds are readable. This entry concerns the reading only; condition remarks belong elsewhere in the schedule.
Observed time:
15,28
